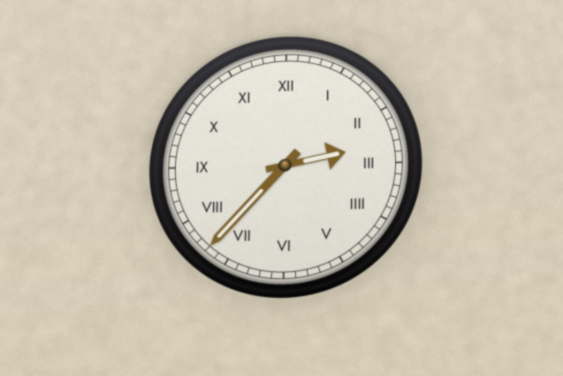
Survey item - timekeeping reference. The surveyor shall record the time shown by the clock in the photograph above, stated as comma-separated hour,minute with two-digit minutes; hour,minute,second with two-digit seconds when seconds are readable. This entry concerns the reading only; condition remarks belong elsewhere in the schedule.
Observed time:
2,37
